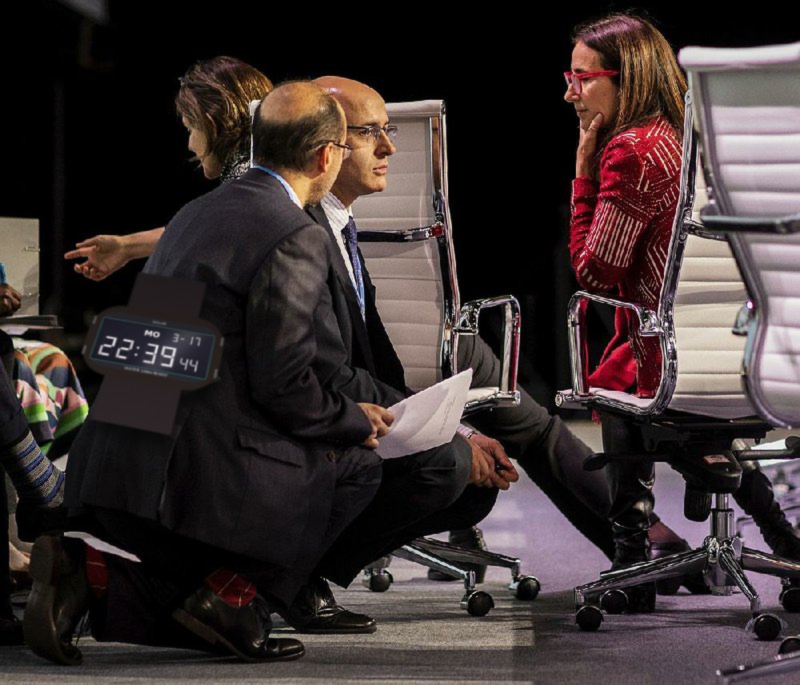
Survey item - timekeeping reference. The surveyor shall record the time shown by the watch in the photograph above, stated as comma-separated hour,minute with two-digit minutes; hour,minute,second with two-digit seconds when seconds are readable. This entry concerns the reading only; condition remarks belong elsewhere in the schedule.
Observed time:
22,39,44
